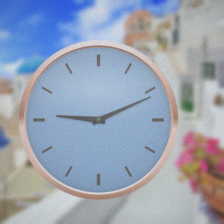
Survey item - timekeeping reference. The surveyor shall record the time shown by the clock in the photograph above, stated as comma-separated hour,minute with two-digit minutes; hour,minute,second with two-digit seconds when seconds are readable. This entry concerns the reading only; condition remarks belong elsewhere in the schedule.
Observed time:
9,11
